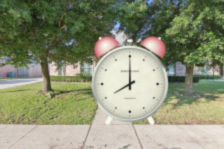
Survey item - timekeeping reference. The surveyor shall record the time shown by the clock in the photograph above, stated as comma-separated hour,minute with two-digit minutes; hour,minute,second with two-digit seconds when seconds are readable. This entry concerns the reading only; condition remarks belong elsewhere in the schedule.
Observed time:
8,00
